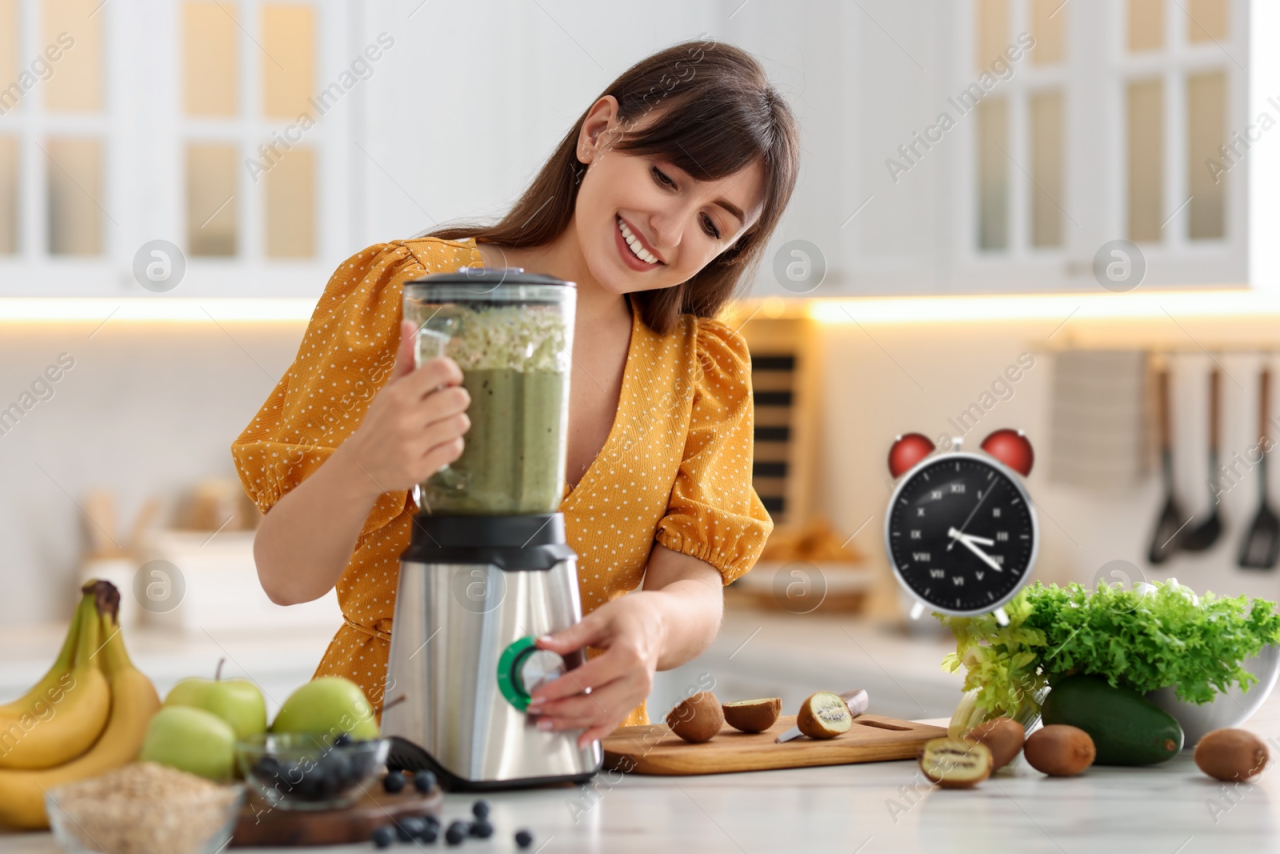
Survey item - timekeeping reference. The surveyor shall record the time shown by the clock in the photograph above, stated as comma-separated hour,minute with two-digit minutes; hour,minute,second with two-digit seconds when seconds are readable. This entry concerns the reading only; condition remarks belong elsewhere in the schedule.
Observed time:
3,21,06
